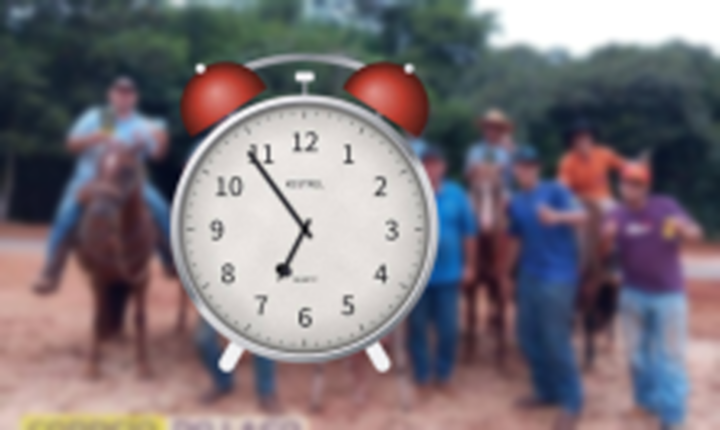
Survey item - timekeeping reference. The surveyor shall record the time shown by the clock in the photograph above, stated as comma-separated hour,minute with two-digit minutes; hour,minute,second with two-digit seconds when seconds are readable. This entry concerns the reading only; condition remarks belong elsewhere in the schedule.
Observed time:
6,54
